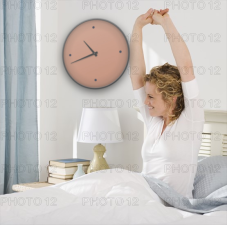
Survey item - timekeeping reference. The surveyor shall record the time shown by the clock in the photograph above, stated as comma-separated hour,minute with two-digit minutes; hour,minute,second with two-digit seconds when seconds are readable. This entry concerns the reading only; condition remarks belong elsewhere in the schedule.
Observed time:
10,42
